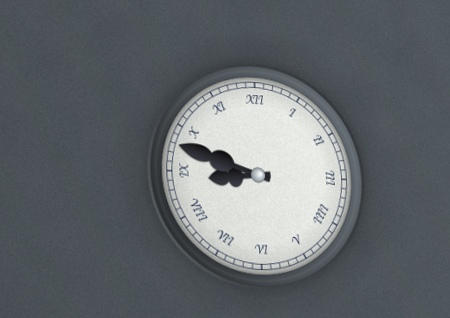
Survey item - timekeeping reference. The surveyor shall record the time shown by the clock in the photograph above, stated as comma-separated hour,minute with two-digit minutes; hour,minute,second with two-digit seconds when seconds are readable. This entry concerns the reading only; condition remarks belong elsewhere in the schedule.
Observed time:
8,48
